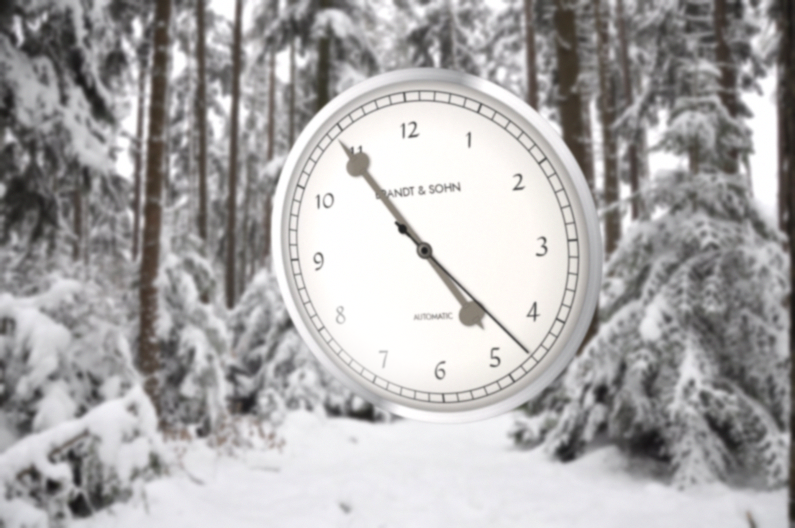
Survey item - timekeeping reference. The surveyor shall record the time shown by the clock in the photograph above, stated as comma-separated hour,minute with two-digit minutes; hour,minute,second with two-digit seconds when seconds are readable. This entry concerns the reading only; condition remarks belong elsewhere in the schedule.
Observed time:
4,54,23
